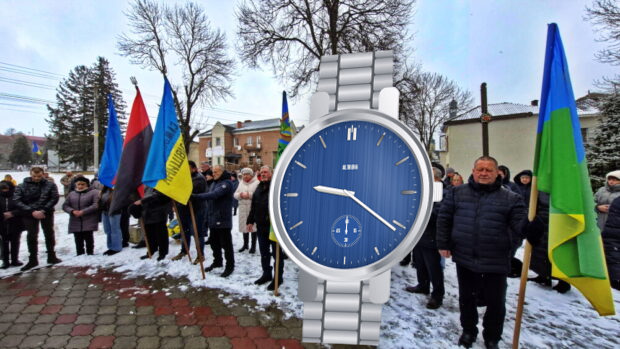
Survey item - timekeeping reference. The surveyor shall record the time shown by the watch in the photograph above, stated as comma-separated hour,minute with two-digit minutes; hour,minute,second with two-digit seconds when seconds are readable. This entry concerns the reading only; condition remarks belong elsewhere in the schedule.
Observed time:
9,21
